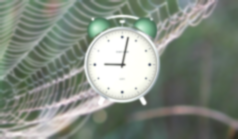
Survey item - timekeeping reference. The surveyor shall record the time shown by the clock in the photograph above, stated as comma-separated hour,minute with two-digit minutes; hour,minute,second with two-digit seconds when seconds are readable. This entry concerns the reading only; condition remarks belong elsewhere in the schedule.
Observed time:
9,02
